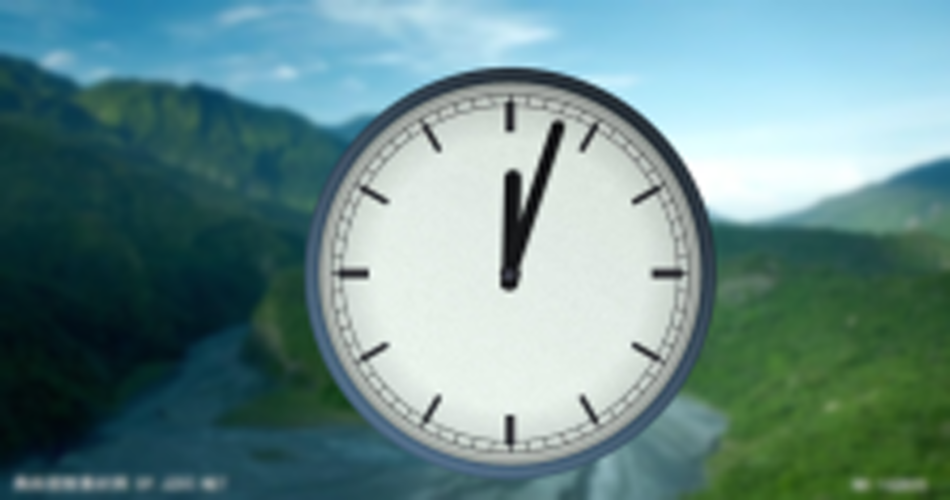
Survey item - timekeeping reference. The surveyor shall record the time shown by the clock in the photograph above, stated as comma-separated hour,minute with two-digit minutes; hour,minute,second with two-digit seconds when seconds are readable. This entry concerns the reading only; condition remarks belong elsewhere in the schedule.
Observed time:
12,03
